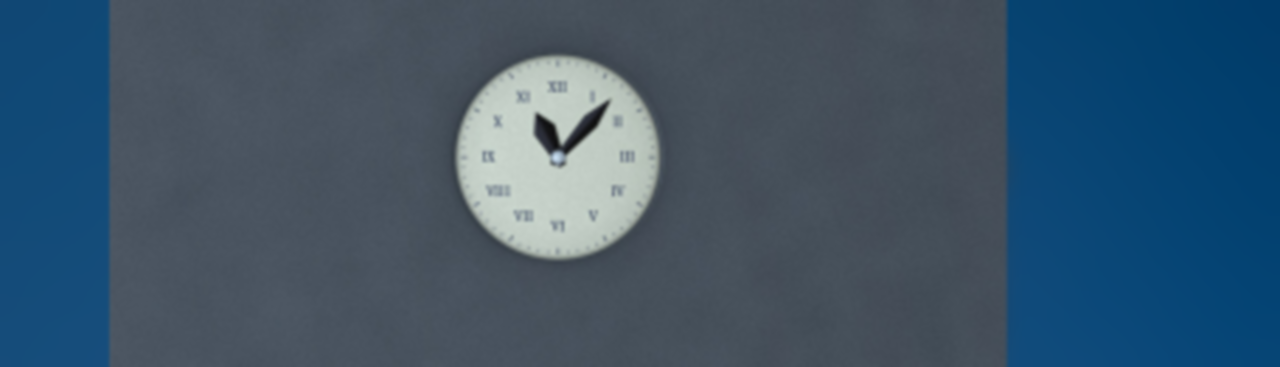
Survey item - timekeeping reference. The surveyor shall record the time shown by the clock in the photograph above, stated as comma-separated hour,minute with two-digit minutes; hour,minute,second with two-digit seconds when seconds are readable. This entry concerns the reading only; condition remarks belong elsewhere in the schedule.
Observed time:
11,07
